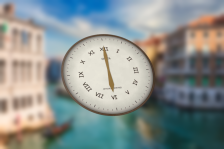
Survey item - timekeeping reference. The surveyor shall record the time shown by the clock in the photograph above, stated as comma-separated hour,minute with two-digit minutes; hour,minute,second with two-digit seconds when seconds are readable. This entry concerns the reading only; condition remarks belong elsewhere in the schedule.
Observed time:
6,00
